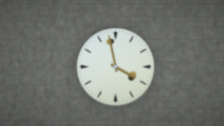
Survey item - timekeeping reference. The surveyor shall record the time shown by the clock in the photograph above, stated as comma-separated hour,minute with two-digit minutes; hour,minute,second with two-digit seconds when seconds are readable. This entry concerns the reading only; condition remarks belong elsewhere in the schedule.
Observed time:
3,58
